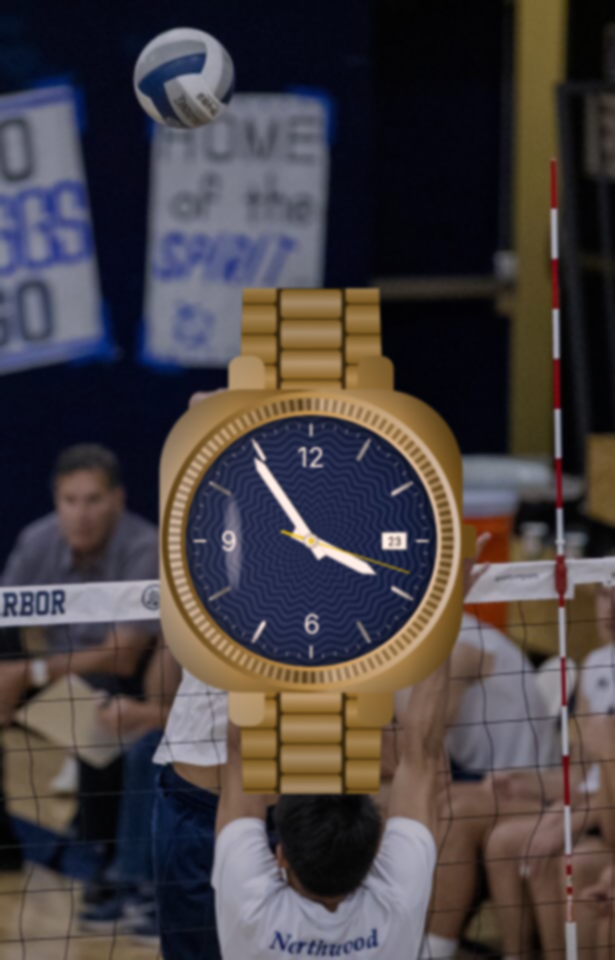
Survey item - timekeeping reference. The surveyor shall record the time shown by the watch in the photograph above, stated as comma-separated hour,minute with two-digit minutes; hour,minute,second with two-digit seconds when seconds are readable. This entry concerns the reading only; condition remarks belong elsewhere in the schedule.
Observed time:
3,54,18
